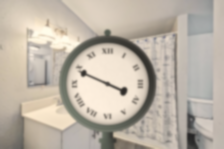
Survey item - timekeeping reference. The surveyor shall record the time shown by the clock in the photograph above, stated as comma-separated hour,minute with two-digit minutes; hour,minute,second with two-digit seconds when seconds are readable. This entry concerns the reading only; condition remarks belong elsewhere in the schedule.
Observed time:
3,49
